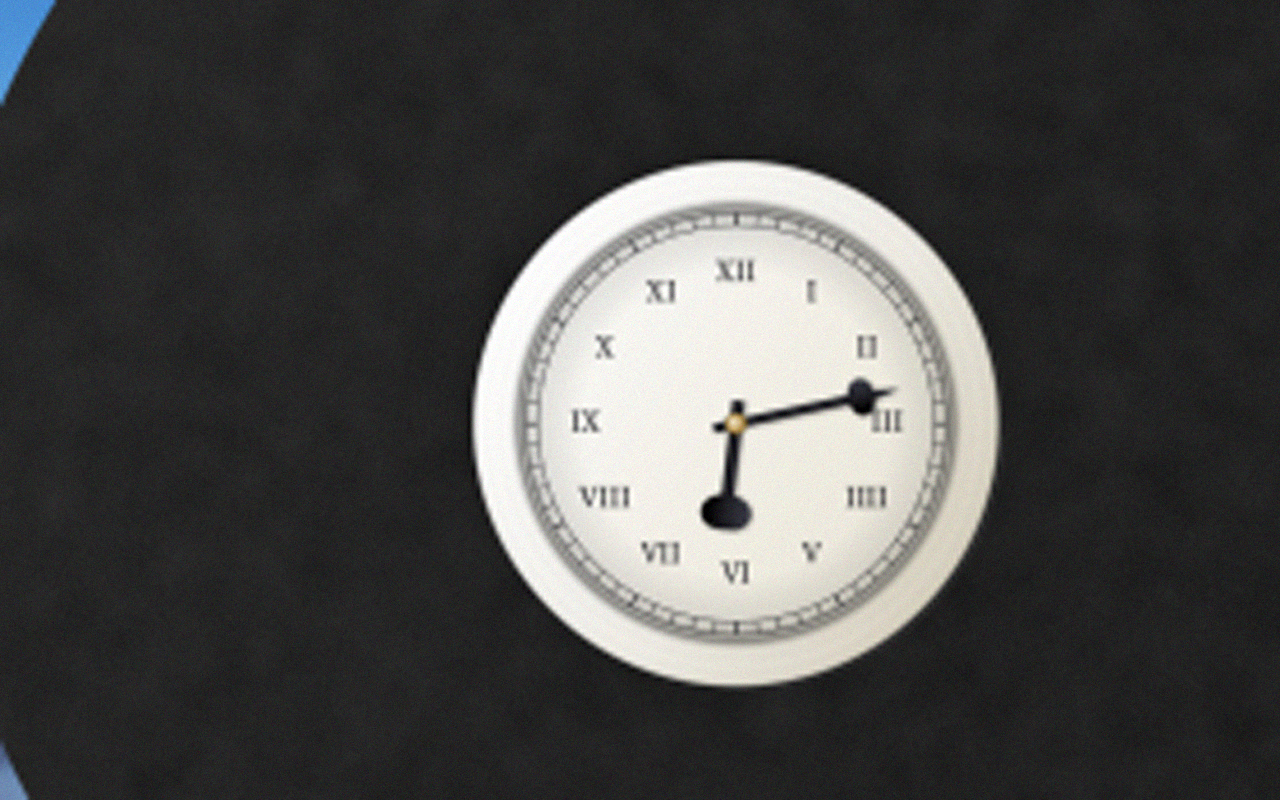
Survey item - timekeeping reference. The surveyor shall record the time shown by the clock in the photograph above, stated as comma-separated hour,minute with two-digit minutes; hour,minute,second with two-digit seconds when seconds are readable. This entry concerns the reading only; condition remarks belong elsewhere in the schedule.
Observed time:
6,13
